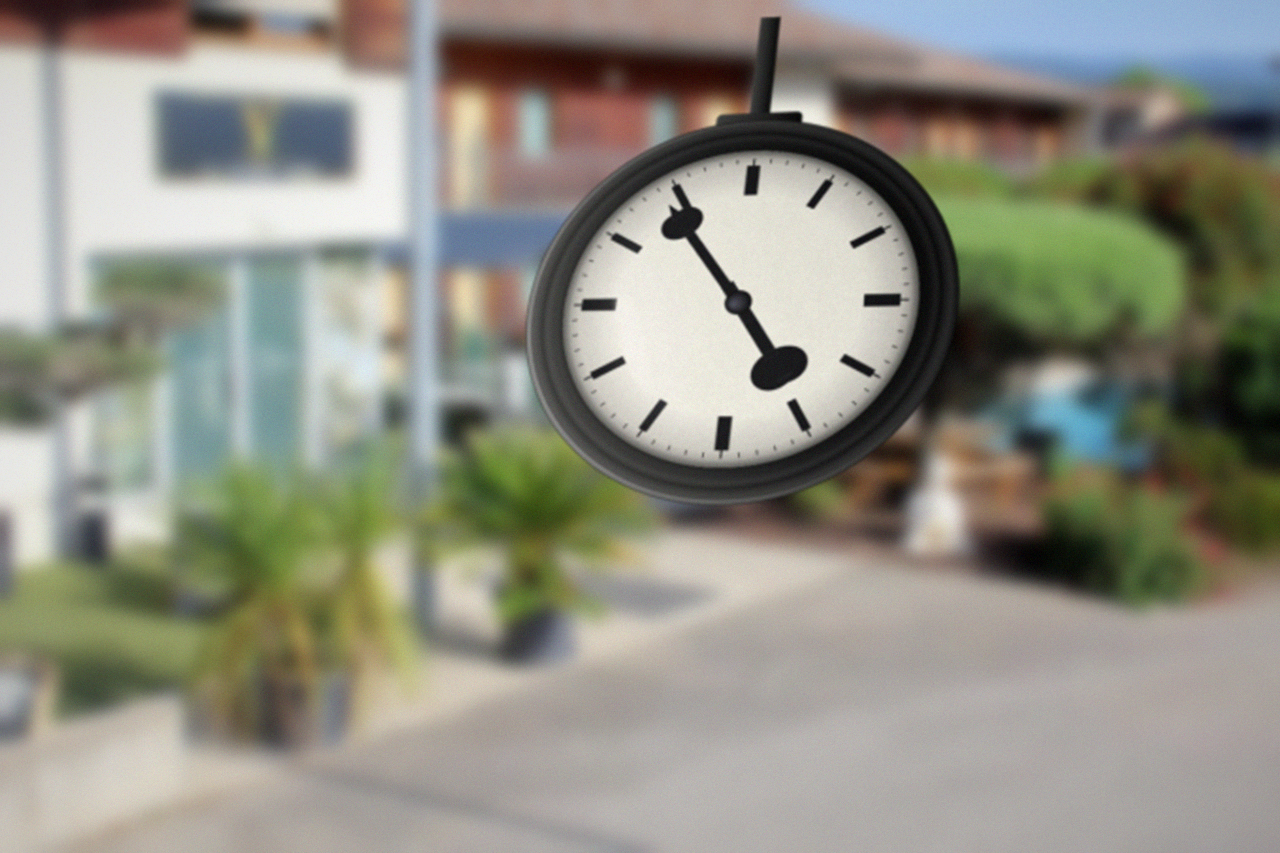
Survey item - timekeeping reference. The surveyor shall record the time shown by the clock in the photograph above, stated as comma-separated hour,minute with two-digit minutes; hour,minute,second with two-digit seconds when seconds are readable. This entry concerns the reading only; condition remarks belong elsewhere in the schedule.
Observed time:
4,54
